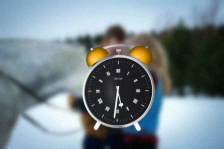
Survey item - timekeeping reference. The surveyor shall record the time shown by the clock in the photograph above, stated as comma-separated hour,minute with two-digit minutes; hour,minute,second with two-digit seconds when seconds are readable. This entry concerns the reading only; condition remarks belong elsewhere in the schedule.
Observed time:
5,31
